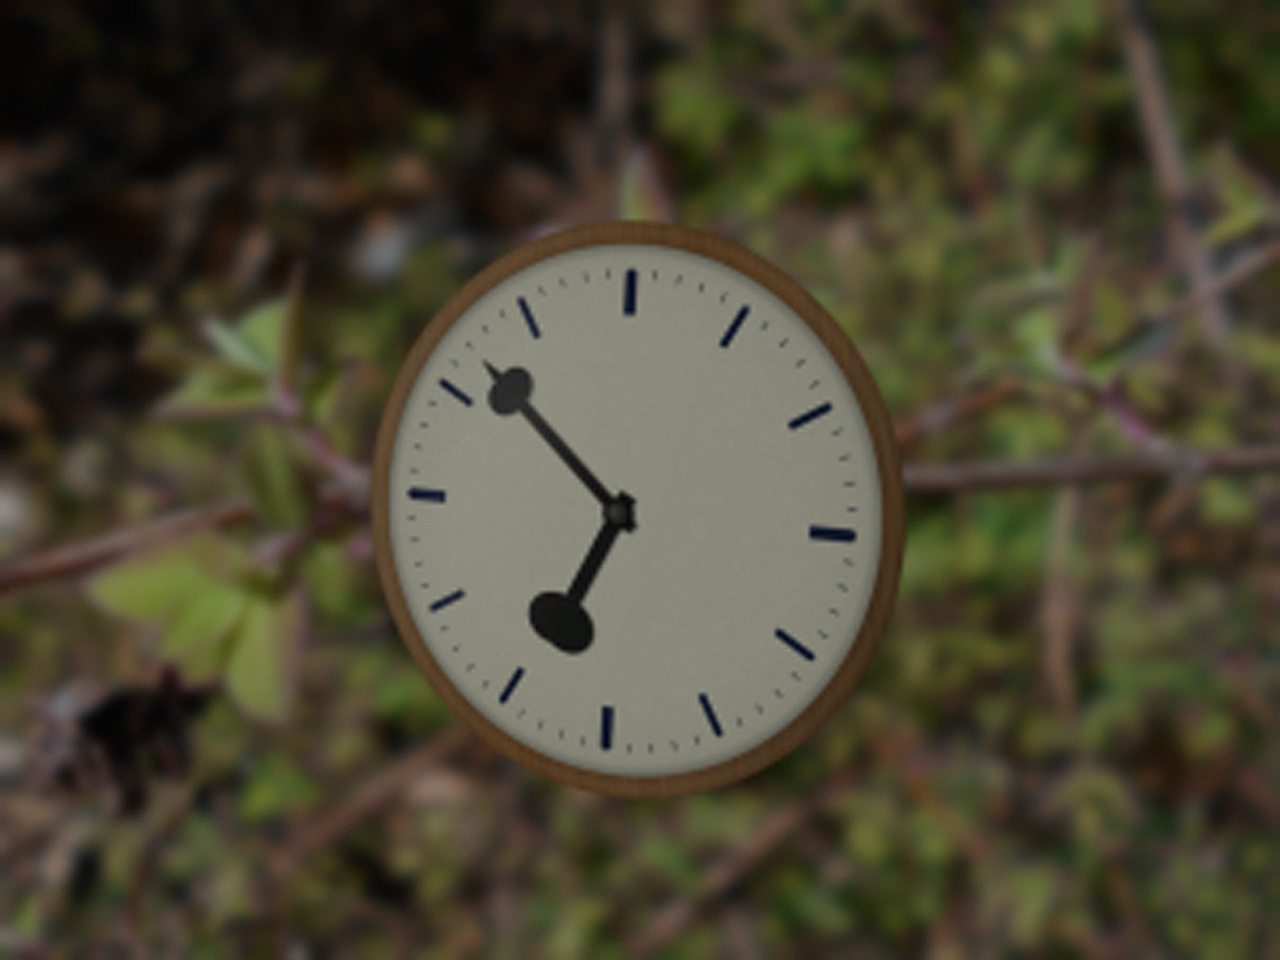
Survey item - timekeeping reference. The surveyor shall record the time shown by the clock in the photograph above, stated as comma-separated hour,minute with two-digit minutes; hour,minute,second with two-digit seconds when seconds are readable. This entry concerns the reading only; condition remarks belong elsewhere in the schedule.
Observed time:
6,52
